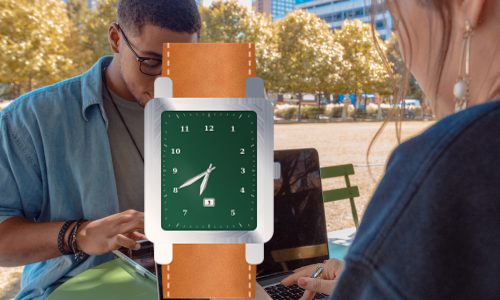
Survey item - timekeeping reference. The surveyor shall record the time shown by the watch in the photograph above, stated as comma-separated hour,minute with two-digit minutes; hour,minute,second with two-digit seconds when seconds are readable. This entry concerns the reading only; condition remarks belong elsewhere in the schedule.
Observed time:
6,40
